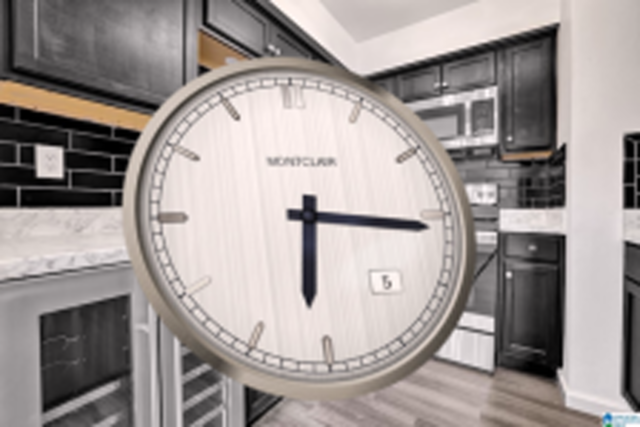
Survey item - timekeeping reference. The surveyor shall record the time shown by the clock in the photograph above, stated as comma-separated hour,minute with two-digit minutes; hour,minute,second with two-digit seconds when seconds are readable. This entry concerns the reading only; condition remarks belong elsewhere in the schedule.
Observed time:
6,16
